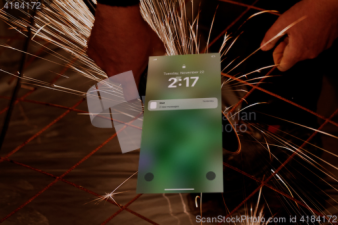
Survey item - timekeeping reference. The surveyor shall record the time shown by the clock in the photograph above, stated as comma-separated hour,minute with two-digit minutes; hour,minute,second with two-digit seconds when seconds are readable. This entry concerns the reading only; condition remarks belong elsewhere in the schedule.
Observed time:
2,17
